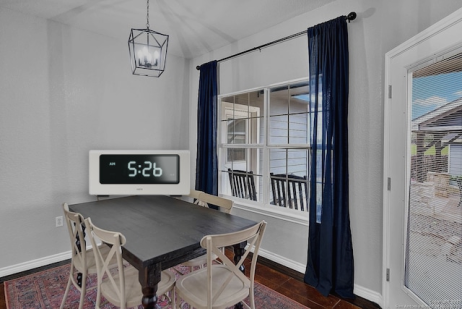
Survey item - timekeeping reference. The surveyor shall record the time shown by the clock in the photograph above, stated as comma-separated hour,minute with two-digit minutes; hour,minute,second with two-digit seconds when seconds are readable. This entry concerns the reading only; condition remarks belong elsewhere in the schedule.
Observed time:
5,26
